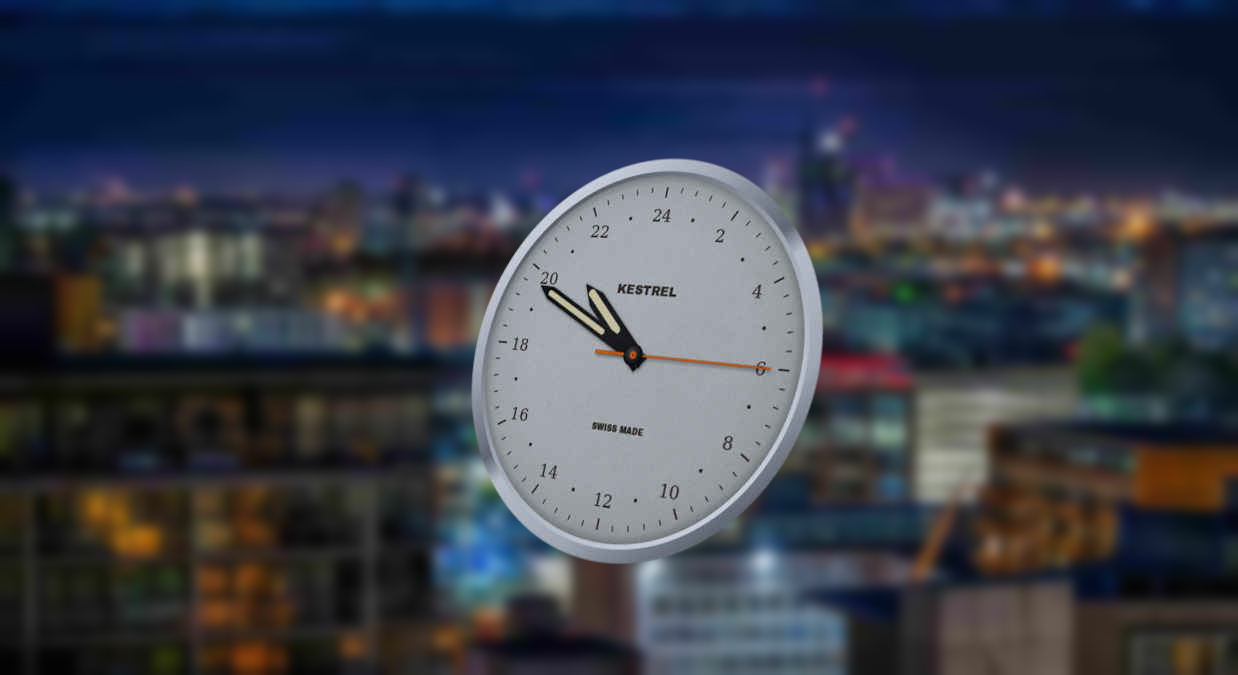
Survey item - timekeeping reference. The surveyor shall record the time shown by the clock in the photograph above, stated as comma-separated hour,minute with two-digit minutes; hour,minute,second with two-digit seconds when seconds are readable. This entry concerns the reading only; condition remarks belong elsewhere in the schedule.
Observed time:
20,49,15
